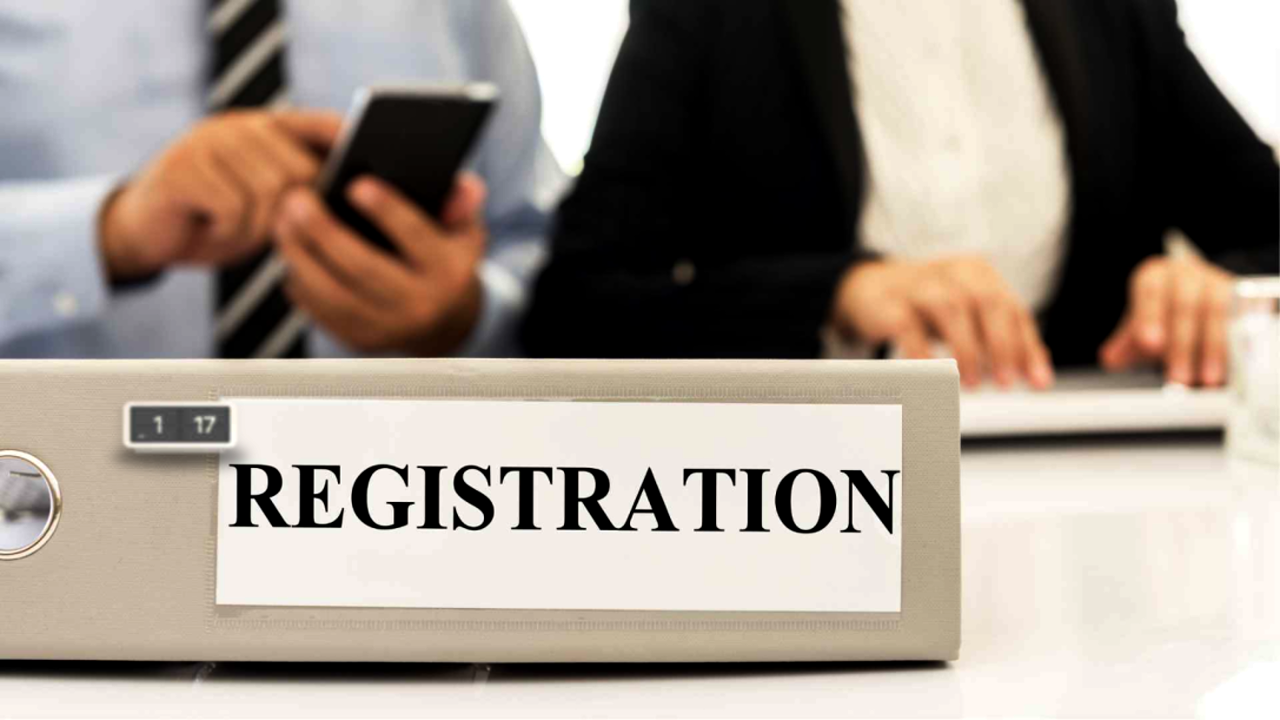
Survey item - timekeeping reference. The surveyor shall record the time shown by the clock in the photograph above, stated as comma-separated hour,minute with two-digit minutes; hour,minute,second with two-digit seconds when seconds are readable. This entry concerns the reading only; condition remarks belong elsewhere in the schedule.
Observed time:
1,17
